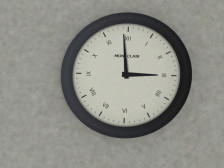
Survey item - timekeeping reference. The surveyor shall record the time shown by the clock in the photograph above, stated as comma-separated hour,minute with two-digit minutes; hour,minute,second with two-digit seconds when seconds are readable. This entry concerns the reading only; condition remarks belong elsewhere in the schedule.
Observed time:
2,59
